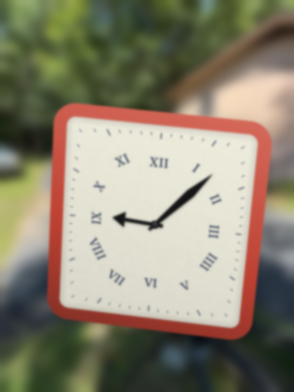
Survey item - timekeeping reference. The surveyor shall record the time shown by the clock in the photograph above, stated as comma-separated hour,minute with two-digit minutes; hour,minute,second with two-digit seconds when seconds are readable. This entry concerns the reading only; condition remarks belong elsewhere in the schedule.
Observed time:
9,07
